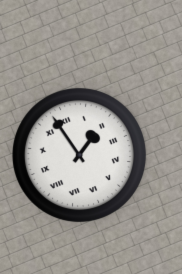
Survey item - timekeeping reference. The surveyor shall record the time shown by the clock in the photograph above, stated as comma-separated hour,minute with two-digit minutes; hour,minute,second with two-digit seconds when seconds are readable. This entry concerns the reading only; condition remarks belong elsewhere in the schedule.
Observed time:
1,58
